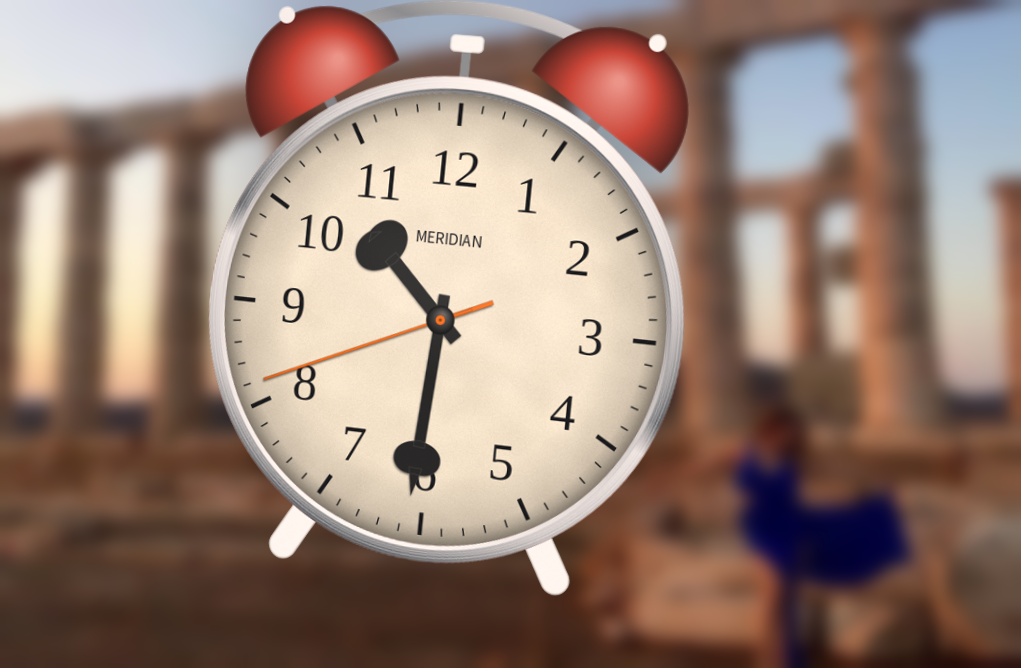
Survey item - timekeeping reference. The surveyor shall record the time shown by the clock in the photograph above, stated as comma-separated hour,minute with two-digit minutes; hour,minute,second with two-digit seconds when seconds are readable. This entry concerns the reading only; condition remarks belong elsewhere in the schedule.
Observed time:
10,30,41
